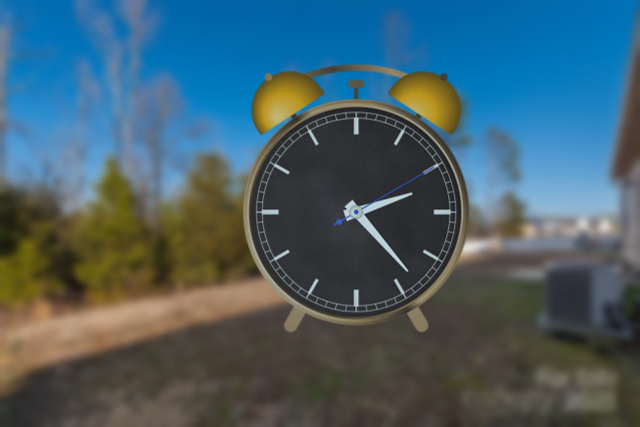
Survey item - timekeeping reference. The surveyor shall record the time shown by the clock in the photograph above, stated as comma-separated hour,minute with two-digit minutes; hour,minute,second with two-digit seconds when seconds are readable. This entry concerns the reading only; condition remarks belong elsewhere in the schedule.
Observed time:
2,23,10
